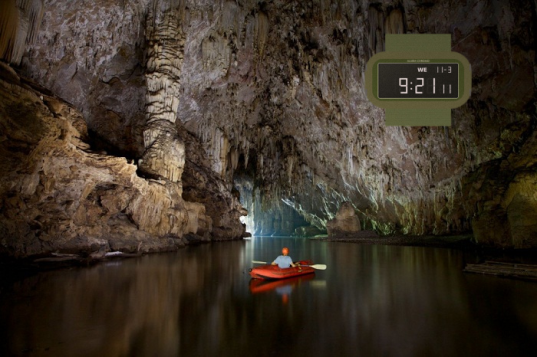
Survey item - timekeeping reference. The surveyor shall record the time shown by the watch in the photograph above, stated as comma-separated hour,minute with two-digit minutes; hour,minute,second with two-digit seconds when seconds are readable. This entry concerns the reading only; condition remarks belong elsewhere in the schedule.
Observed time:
9,21,11
